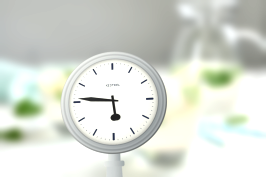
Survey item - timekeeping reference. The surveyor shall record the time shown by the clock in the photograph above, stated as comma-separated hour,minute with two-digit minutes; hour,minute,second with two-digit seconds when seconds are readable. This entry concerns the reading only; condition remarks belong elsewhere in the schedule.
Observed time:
5,46
